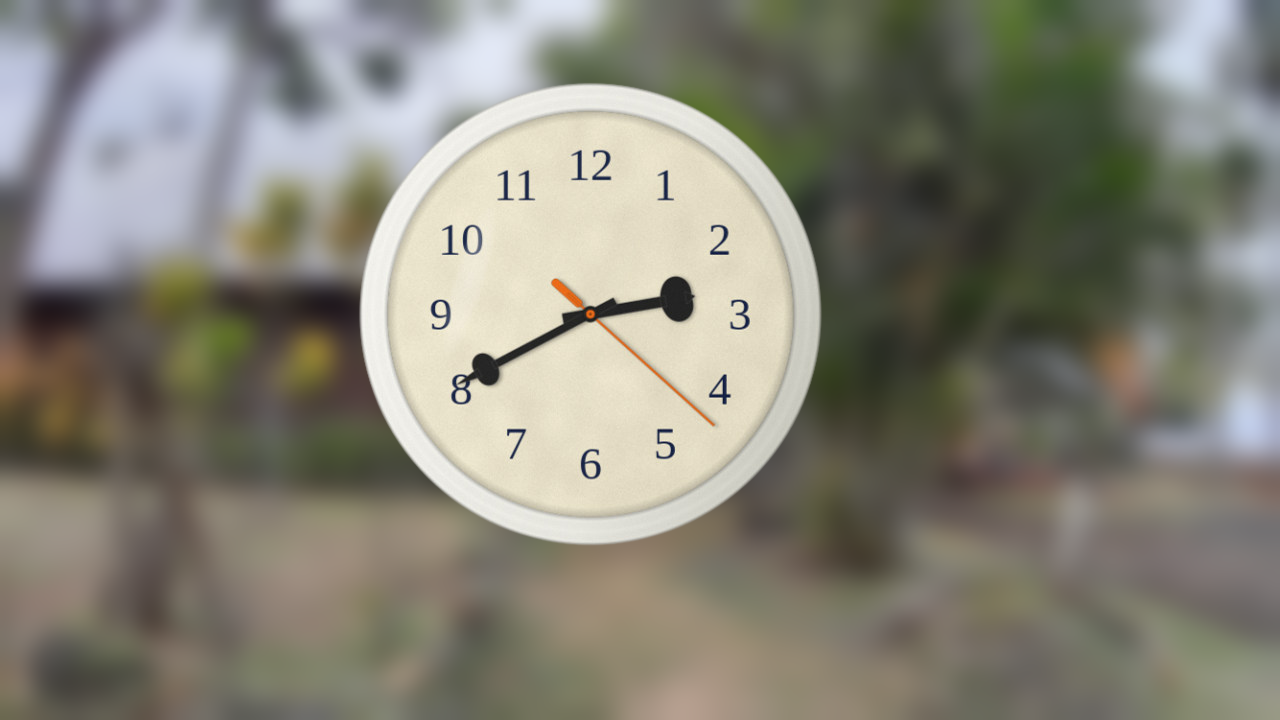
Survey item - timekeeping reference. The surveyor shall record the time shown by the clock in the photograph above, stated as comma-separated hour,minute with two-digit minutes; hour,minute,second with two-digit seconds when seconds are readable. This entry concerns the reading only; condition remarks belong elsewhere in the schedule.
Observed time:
2,40,22
